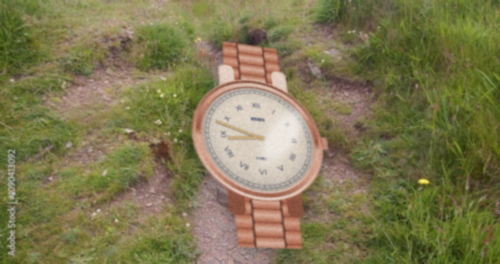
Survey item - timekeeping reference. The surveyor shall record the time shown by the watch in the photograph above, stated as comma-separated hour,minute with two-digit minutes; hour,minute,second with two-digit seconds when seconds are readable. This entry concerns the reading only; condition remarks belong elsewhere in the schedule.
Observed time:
8,48
